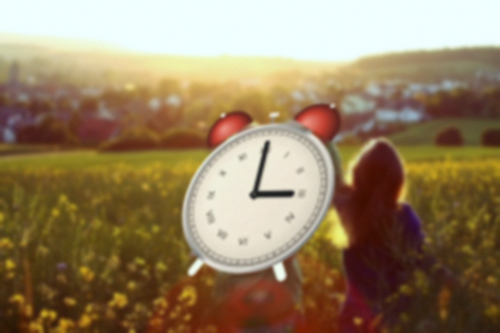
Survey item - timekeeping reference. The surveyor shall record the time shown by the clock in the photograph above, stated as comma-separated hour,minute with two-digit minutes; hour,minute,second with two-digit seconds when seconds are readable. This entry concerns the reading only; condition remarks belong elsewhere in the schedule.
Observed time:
3,00
